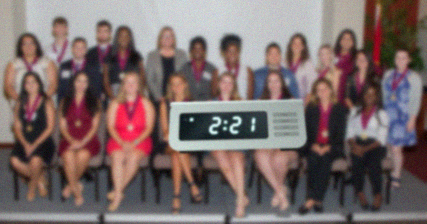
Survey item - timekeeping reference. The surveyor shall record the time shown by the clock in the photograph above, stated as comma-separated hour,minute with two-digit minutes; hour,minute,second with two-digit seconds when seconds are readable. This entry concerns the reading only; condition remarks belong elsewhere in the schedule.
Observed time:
2,21
